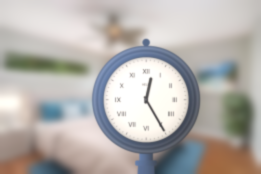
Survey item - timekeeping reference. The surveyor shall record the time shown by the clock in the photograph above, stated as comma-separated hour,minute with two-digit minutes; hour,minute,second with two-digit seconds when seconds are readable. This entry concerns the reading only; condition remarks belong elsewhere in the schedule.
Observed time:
12,25
